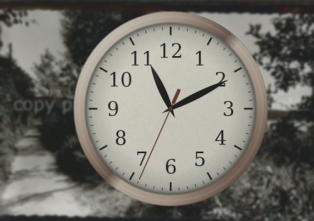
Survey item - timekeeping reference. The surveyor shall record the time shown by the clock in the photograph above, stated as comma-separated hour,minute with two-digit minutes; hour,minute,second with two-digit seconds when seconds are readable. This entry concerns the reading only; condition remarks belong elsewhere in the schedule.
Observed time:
11,10,34
